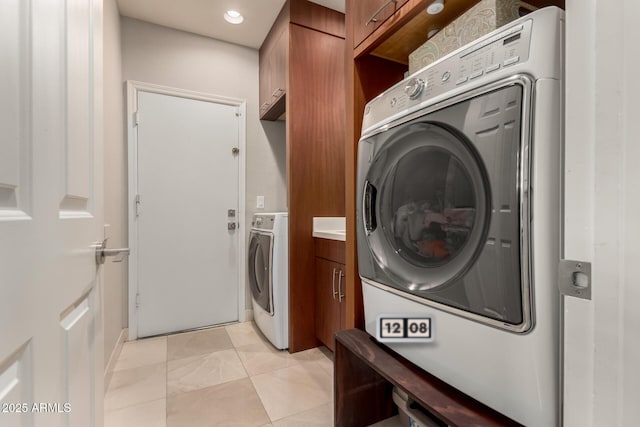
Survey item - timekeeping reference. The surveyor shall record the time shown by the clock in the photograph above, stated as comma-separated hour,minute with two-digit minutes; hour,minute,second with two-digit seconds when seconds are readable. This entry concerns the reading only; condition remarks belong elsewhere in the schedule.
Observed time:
12,08
